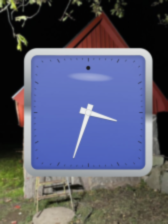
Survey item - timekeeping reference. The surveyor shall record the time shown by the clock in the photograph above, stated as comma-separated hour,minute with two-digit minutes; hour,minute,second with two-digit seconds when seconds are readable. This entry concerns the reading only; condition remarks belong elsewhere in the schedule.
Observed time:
3,33
